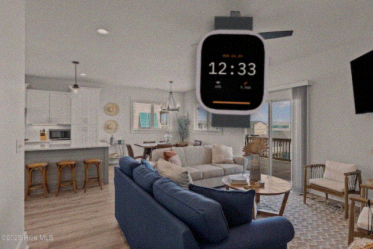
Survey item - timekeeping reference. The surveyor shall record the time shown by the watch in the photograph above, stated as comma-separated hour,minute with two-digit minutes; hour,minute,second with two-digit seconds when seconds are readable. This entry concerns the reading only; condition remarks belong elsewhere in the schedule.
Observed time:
12,33
